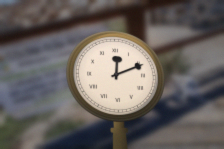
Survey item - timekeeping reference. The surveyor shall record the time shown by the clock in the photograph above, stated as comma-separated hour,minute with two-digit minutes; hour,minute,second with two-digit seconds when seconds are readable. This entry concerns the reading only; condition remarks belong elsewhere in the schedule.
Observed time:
12,11
